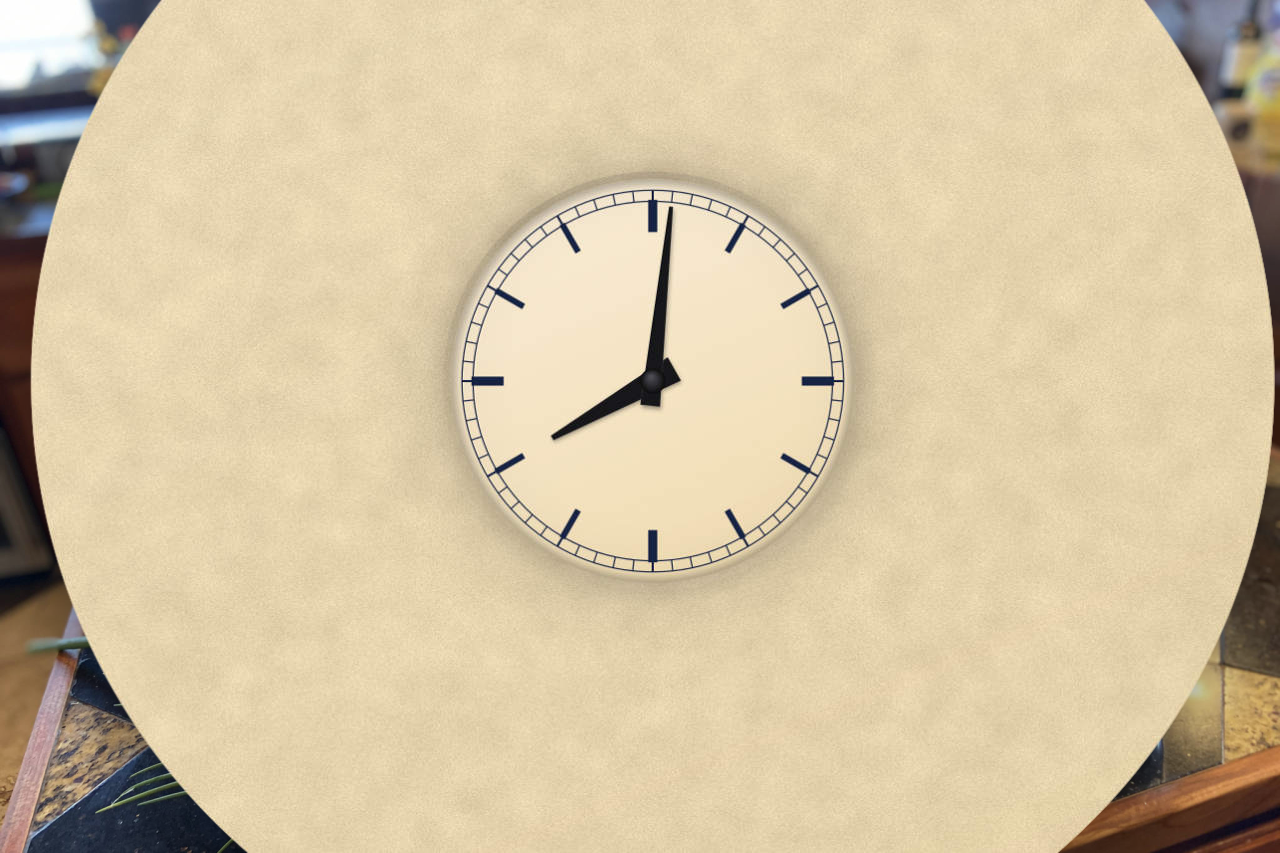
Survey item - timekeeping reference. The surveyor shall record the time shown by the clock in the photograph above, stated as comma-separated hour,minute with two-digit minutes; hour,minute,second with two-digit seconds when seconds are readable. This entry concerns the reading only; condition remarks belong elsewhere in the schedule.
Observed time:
8,01
